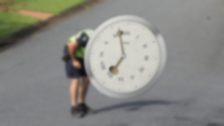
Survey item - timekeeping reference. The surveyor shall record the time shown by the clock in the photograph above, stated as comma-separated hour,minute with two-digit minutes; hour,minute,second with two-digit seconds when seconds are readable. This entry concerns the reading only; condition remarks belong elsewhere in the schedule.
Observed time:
6,57
